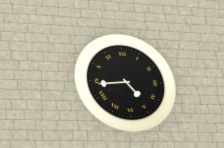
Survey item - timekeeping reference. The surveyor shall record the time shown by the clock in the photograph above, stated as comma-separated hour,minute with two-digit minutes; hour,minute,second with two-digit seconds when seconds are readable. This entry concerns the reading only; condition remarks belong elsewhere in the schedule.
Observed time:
4,44
